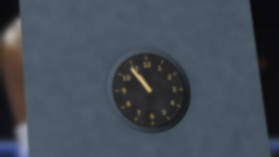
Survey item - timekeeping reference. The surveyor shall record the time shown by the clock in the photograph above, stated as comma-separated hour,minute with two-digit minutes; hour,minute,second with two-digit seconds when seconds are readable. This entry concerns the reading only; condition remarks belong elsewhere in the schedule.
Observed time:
10,54
